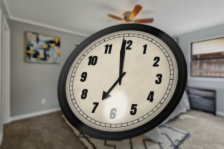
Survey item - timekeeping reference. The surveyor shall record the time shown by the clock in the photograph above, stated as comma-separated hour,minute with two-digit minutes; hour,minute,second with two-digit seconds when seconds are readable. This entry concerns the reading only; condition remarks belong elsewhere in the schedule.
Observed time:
6,59
